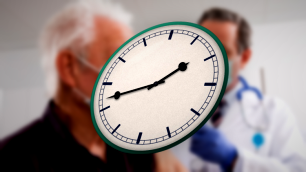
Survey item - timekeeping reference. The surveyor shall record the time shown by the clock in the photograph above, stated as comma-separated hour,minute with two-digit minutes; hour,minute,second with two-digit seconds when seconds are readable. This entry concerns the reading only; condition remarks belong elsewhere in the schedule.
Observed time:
1,42
